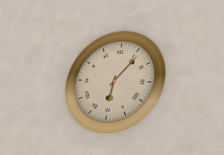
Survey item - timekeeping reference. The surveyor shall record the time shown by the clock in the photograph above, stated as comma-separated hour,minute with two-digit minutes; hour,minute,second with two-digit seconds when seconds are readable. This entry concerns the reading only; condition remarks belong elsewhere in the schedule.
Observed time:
6,06
